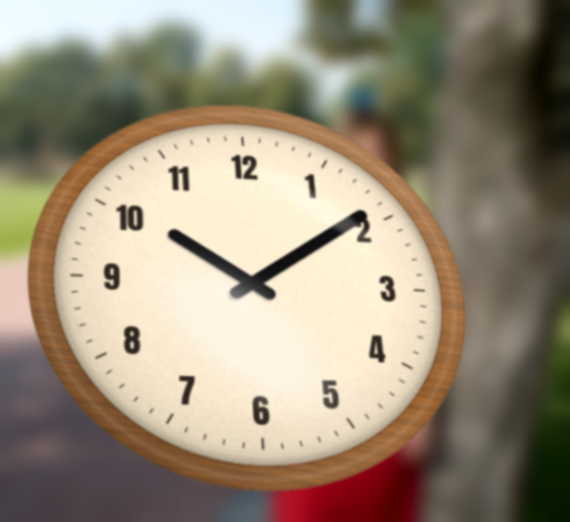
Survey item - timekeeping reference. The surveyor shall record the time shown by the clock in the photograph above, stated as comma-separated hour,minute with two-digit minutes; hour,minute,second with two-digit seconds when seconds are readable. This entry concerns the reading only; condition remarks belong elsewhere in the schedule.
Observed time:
10,09
